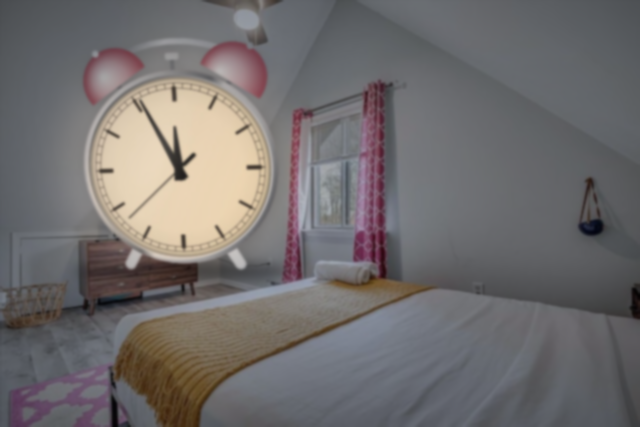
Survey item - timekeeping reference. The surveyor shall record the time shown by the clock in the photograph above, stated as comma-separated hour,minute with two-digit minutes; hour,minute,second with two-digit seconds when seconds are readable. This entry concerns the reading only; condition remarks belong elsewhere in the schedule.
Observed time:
11,55,38
